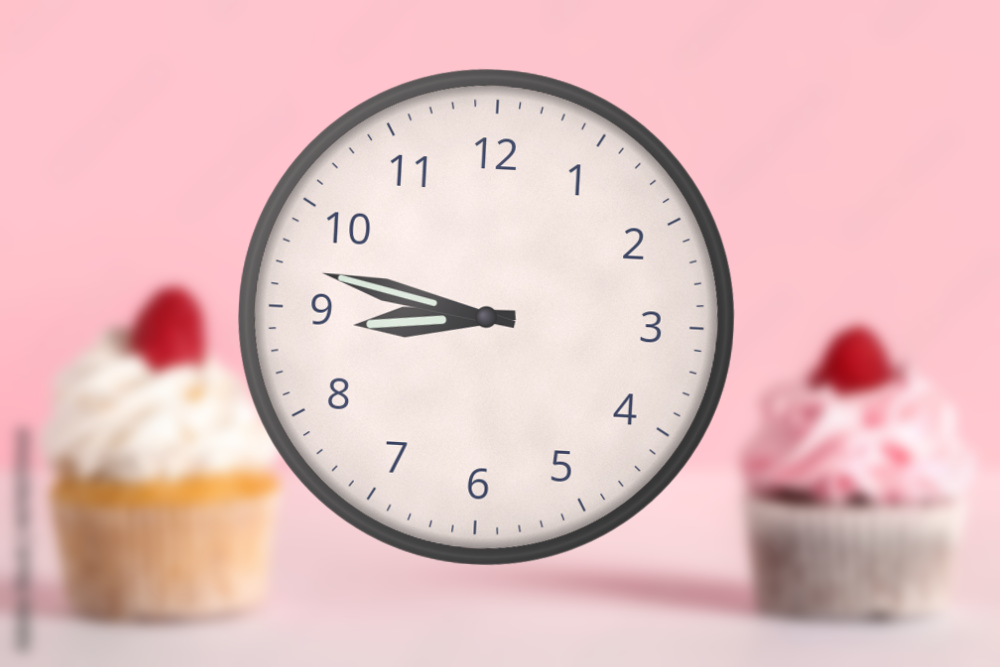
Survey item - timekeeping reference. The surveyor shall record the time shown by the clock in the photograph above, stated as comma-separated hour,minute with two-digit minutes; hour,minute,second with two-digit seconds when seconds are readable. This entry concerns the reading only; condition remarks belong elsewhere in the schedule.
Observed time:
8,47
